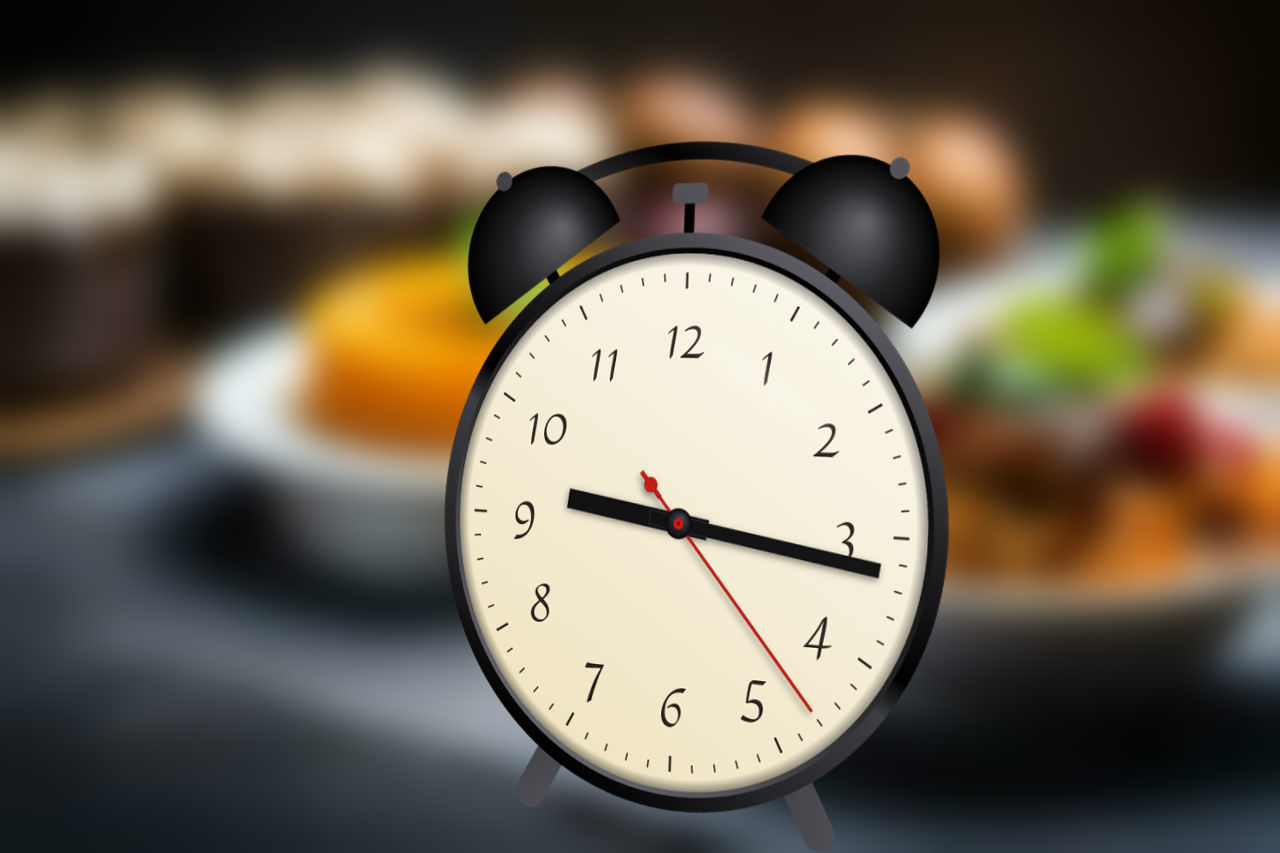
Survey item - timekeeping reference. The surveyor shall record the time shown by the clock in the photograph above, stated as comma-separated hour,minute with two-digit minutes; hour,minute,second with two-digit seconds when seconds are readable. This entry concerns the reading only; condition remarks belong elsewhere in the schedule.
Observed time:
9,16,23
